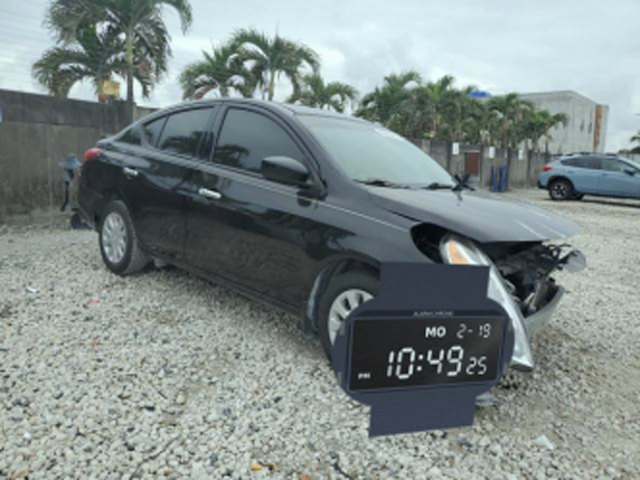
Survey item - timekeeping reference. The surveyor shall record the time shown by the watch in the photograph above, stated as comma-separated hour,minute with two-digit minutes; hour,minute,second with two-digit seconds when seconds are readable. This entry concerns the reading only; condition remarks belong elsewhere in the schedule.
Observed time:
10,49,25
